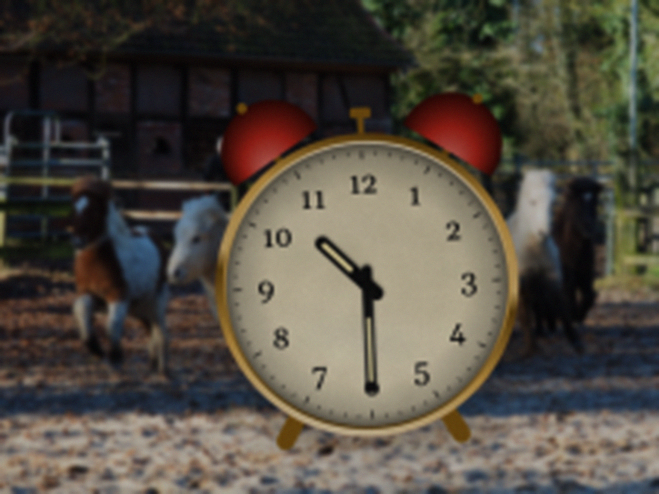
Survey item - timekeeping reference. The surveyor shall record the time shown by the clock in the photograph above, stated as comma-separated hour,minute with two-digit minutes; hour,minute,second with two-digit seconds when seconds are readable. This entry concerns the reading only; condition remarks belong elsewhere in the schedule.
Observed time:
10,30
